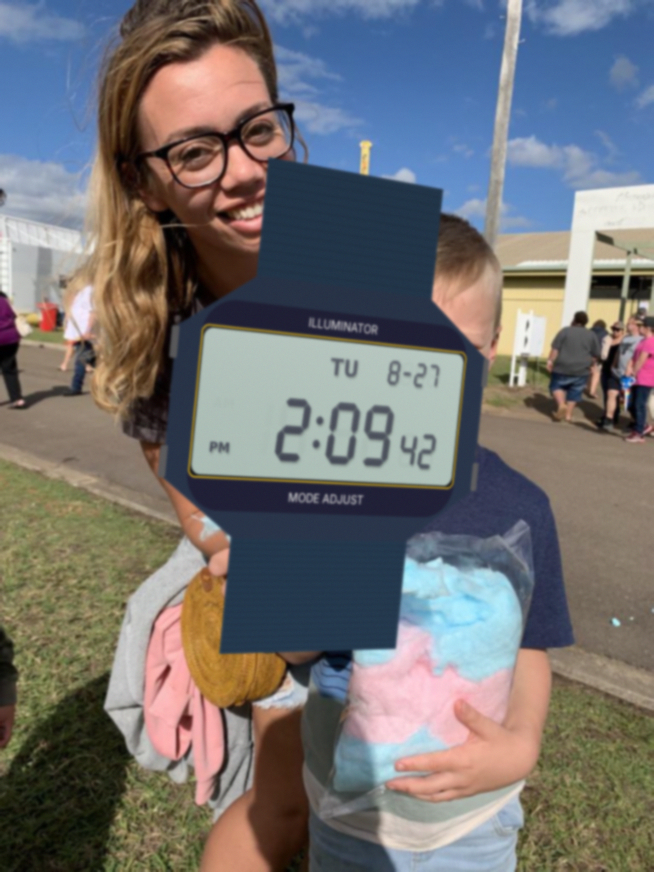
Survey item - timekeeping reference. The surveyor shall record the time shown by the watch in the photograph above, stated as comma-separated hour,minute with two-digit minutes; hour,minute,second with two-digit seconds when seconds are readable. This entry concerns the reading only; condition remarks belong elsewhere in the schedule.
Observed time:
2,09,42
